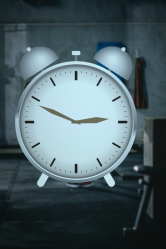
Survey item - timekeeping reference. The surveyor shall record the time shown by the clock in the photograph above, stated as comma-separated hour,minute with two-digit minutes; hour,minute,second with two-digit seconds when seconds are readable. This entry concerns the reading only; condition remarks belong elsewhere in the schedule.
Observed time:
2,49
